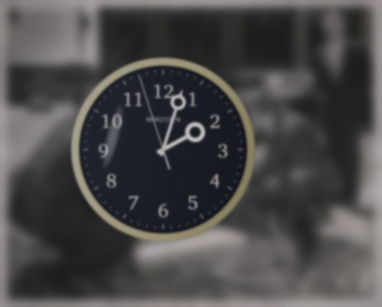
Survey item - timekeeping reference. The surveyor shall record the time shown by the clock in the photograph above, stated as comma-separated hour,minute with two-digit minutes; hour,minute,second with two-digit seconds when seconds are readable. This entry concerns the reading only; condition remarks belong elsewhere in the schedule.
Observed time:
2,02,57
